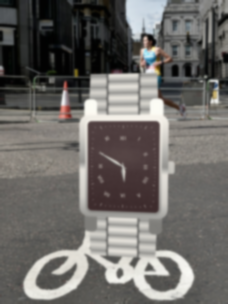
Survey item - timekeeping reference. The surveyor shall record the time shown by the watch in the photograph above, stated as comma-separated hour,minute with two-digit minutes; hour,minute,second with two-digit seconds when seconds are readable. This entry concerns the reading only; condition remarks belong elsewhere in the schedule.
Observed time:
5,50
